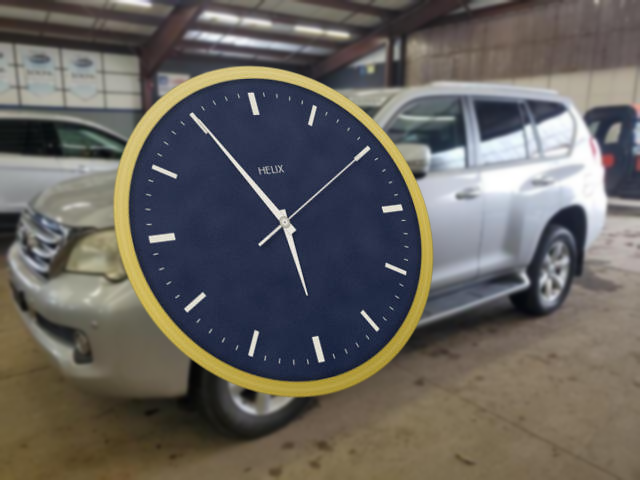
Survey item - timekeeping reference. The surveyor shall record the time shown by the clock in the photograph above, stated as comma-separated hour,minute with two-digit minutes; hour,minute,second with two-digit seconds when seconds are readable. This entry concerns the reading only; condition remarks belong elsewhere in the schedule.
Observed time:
5,55,10
